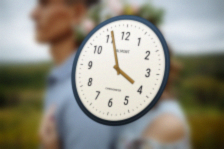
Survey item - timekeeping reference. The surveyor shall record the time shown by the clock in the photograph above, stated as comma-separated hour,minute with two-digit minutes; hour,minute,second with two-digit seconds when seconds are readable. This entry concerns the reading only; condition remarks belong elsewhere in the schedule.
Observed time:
3,56
